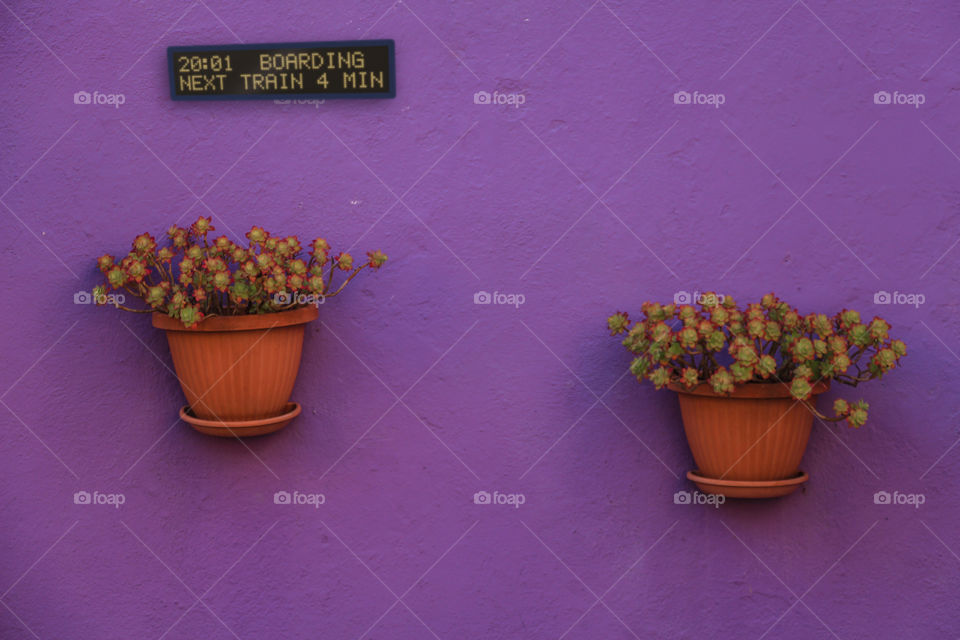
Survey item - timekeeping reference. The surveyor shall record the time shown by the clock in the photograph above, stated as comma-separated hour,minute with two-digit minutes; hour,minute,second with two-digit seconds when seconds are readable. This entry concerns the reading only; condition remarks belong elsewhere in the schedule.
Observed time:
20,01
